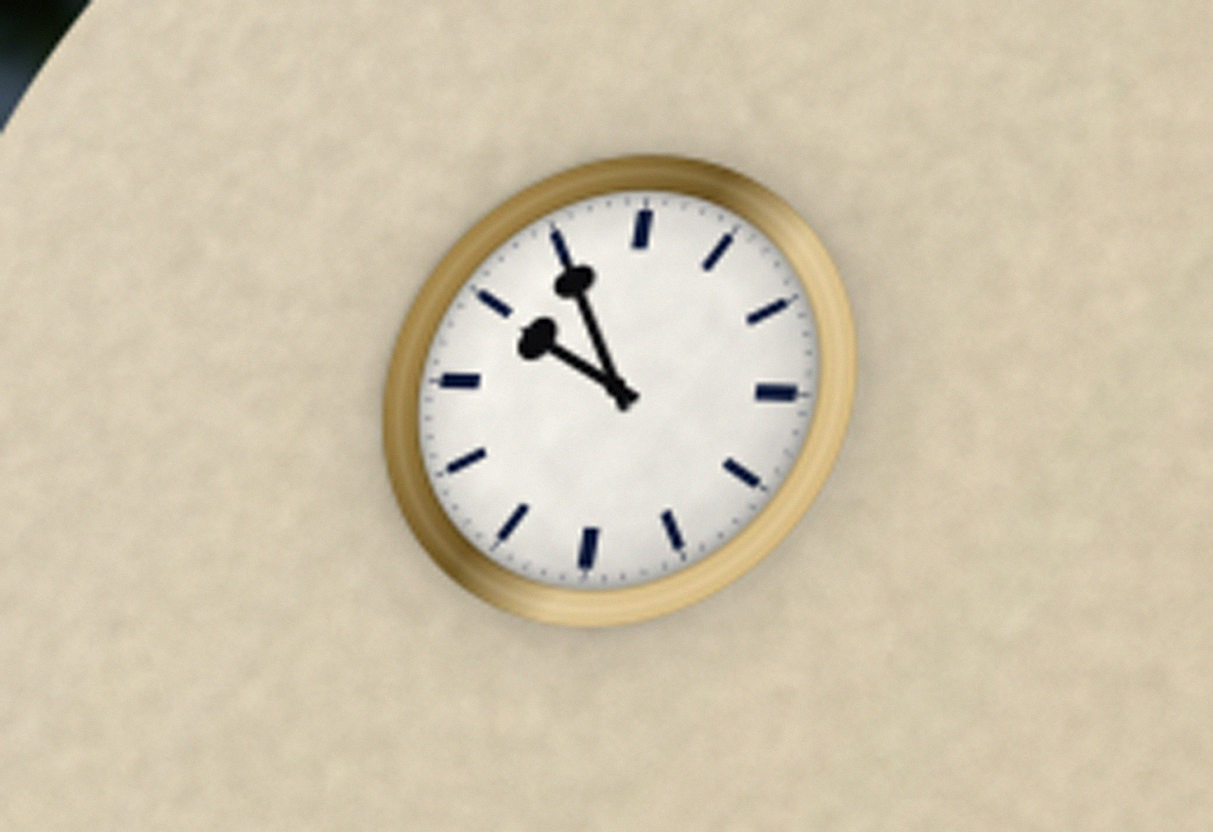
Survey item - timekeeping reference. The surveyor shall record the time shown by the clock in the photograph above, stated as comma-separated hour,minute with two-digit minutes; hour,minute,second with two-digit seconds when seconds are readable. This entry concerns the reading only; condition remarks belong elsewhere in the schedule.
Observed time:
9,55
